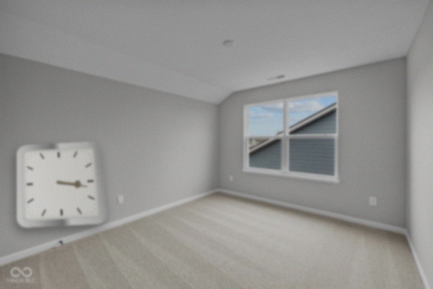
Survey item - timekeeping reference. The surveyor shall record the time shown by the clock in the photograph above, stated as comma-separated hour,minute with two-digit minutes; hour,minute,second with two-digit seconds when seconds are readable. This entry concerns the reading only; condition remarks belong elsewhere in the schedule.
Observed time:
3,17
